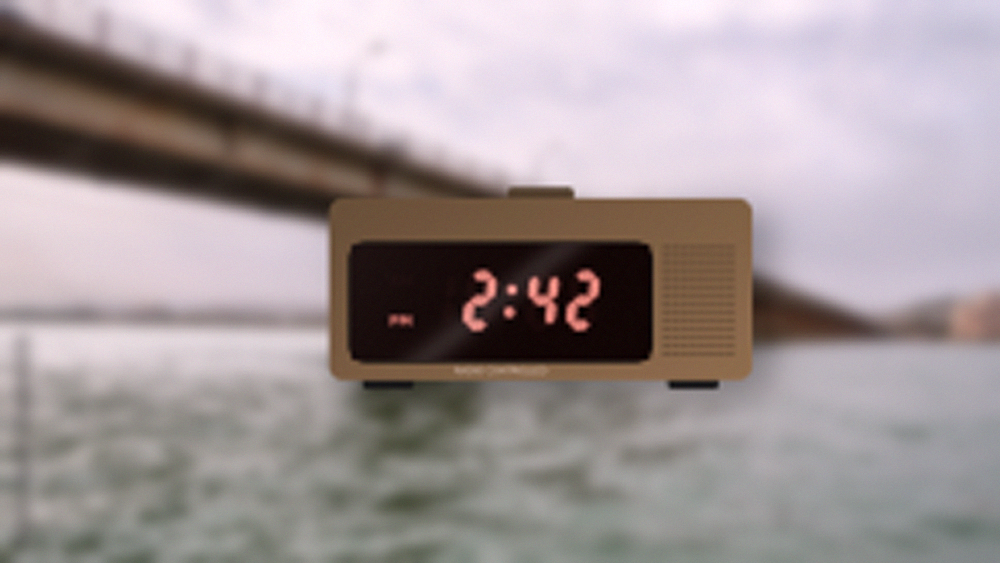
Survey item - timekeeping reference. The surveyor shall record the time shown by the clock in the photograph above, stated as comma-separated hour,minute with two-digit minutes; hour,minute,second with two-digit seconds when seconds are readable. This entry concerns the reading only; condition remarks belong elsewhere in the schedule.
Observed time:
2,42
